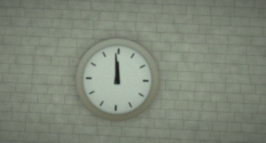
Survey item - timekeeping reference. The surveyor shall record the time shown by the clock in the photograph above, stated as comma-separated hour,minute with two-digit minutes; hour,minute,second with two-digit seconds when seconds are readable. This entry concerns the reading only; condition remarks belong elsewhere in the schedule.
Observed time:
11,59
